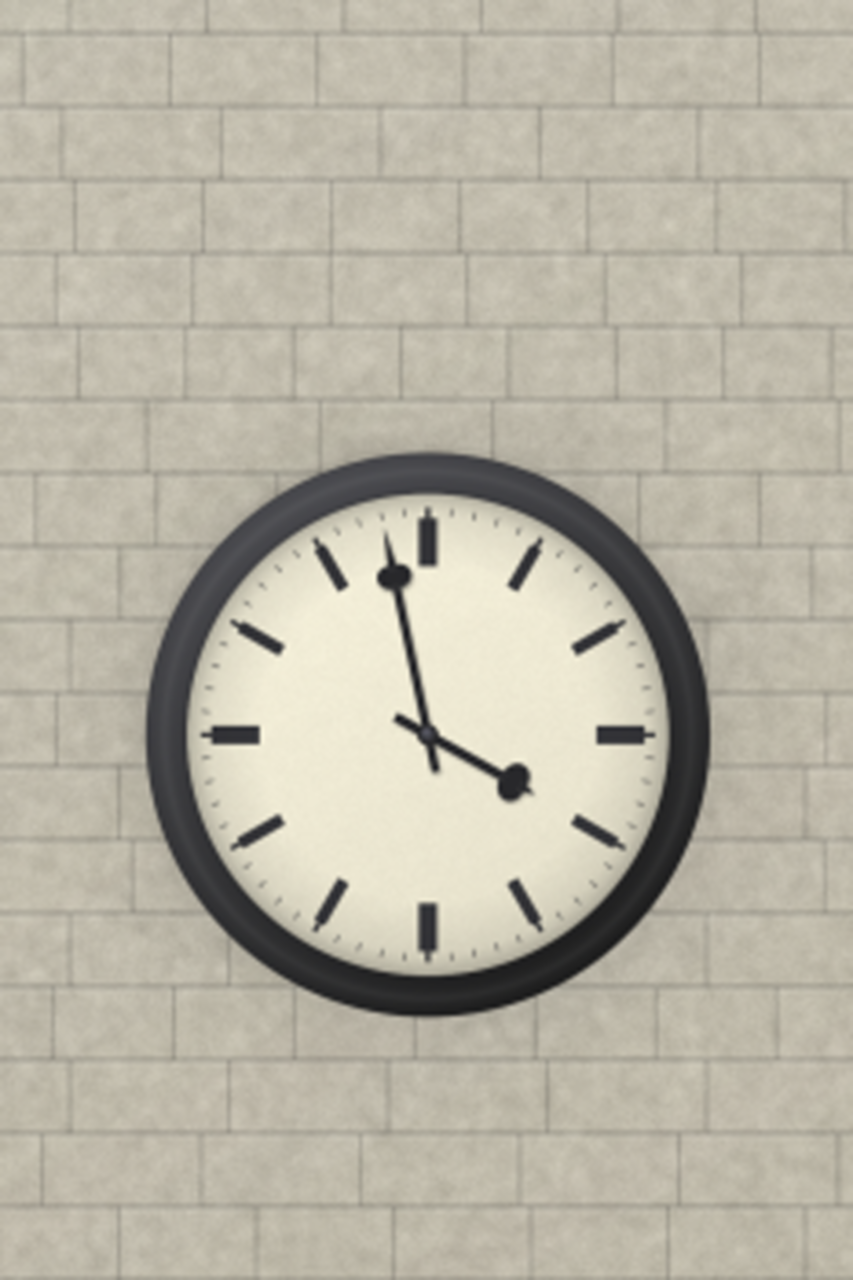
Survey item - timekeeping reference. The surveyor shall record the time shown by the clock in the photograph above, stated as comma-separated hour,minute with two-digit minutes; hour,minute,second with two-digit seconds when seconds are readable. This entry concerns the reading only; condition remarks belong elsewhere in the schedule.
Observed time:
3,58
